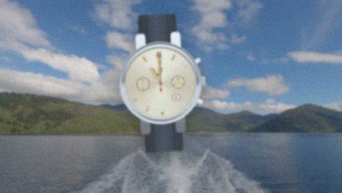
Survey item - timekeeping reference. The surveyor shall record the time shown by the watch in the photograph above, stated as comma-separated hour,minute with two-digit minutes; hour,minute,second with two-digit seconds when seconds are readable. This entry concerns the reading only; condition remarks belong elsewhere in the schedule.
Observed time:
11,00
